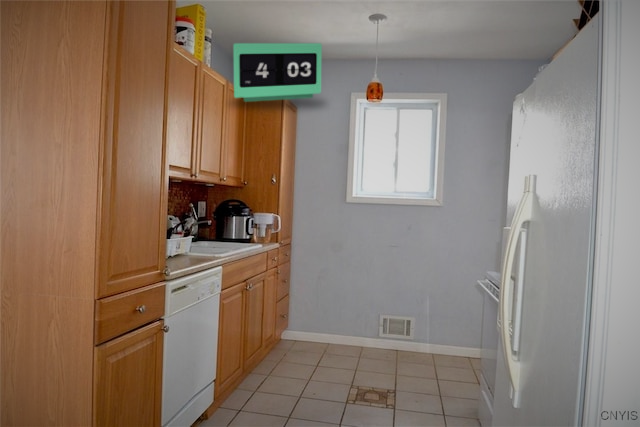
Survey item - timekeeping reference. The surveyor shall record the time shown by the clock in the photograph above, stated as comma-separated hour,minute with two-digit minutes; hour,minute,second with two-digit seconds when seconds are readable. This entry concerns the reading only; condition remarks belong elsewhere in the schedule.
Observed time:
4,03
